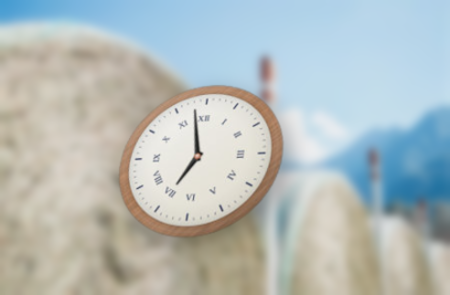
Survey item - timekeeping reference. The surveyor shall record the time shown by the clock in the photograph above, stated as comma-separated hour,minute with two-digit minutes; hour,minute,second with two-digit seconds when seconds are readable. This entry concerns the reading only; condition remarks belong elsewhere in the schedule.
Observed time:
6,58
